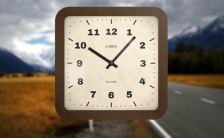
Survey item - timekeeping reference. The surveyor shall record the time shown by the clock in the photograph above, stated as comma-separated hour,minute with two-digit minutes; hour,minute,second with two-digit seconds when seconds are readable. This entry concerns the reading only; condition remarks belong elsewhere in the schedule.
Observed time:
10,07
